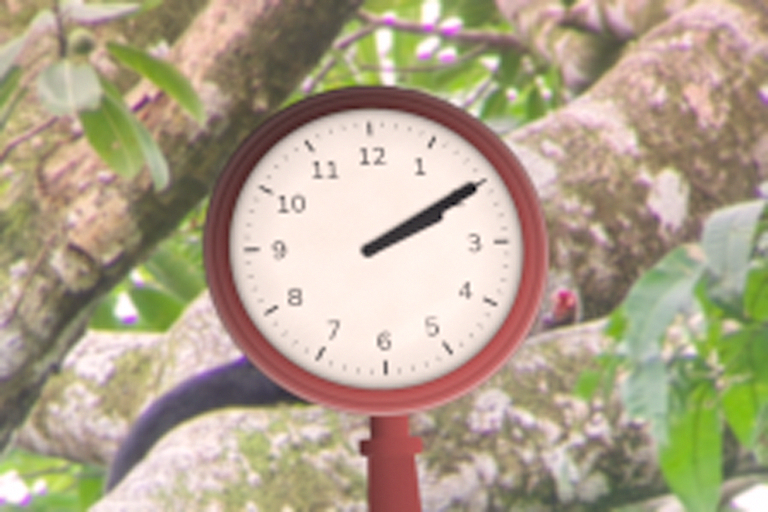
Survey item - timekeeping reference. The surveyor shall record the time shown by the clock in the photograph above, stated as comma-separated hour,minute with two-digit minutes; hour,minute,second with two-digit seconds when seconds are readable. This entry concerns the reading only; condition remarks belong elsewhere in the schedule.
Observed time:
2,10
